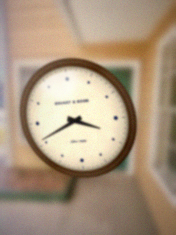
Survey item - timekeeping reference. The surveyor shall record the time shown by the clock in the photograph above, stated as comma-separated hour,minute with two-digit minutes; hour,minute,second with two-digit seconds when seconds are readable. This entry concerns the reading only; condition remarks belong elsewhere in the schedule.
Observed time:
3,41
